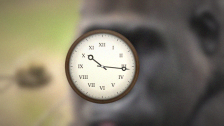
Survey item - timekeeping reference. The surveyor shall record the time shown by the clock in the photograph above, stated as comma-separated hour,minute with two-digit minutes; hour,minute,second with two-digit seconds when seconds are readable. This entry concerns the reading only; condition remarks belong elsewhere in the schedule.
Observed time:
10,16
